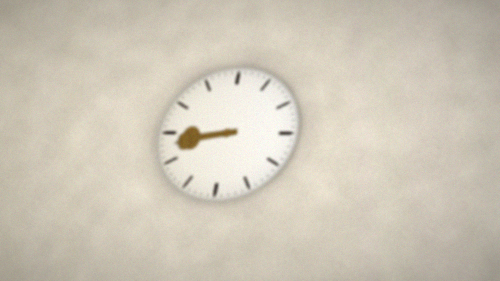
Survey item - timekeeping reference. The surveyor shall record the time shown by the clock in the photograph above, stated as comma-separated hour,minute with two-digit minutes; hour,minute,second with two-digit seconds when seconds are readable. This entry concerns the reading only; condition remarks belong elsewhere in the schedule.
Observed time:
8,43
